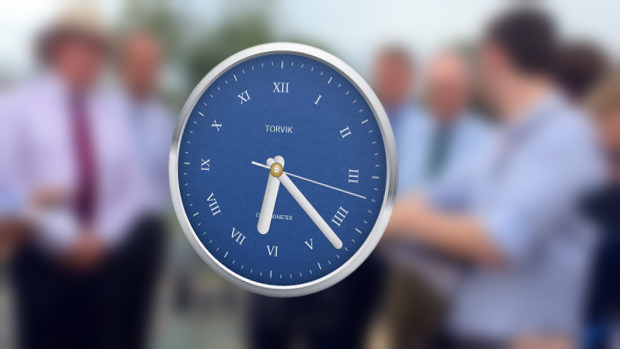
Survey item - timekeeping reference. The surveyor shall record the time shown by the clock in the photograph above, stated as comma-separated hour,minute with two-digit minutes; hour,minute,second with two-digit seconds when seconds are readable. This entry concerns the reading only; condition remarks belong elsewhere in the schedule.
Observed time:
6,22,17
